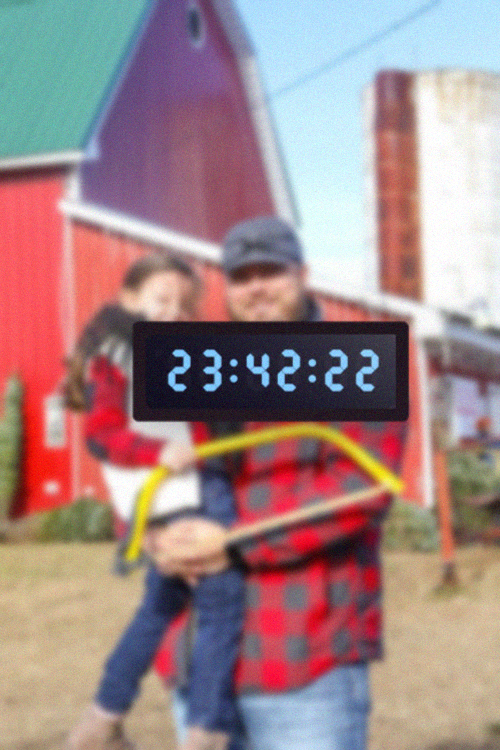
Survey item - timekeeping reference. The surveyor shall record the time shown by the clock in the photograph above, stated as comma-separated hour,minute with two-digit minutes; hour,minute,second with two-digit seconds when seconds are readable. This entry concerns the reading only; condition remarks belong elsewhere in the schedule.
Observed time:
23,42,22
